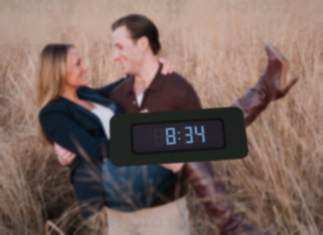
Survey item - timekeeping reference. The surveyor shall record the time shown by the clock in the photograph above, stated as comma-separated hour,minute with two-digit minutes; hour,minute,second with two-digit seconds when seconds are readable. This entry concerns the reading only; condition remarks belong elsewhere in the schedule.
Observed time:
8,34
